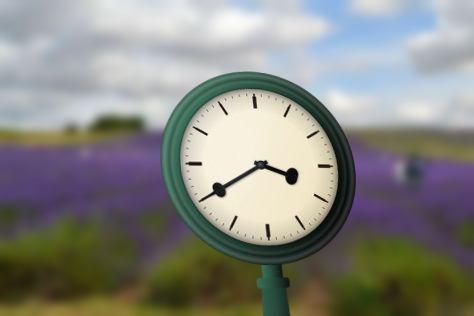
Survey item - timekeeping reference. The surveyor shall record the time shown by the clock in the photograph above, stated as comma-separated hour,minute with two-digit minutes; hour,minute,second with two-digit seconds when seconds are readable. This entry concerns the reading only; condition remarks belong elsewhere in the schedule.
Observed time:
3,40
